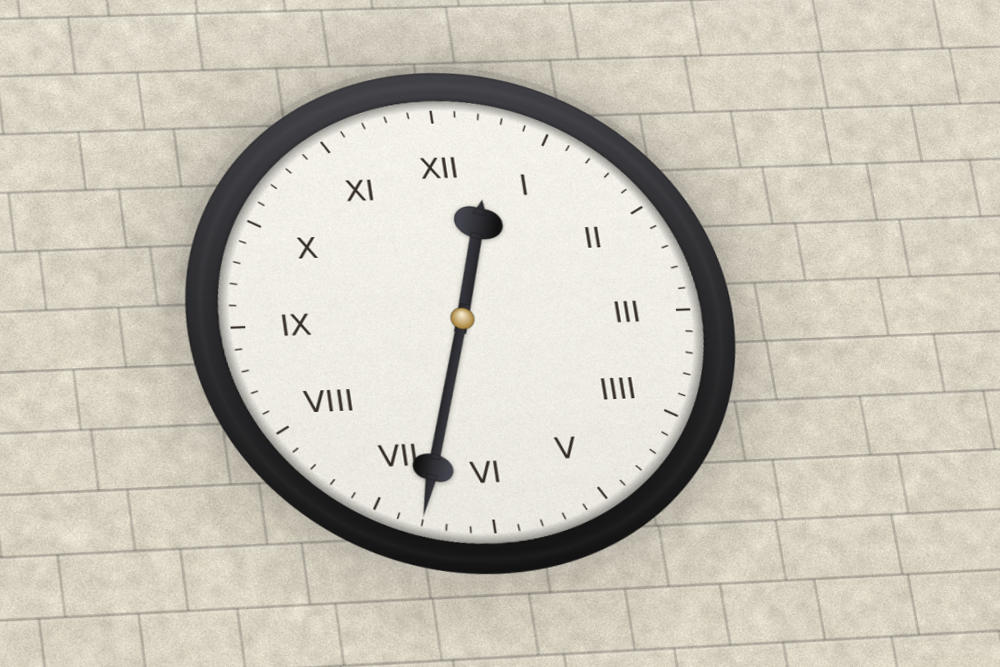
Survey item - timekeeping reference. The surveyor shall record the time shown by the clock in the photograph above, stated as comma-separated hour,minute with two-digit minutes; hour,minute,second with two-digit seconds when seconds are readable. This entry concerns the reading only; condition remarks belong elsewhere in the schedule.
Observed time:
12,33
